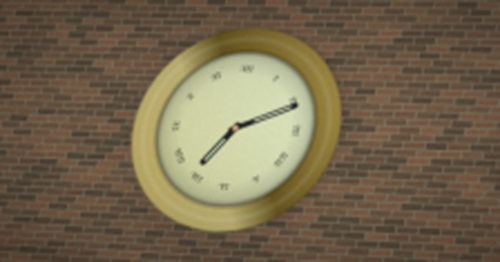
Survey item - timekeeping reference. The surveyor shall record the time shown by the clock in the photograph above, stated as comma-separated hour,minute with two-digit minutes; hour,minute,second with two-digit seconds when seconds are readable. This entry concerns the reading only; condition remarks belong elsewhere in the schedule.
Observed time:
7,11
